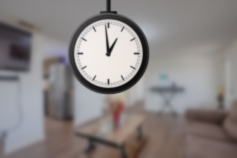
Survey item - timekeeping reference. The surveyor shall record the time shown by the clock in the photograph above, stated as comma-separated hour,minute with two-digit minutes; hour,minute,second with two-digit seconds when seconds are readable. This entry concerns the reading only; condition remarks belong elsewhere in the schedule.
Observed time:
12,59
